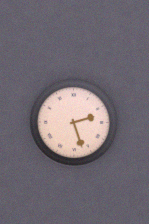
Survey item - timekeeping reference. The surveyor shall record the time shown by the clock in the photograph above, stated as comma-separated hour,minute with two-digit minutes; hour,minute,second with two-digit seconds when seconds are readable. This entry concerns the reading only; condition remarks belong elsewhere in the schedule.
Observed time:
2,27
